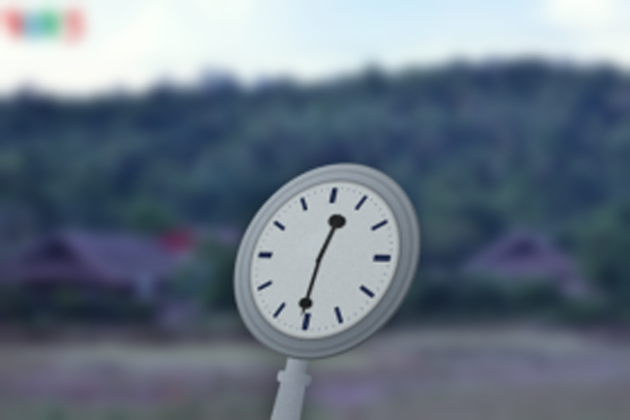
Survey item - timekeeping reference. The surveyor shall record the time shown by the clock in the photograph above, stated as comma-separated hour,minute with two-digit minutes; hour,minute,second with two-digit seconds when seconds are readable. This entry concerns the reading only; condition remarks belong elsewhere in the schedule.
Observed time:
12,31
